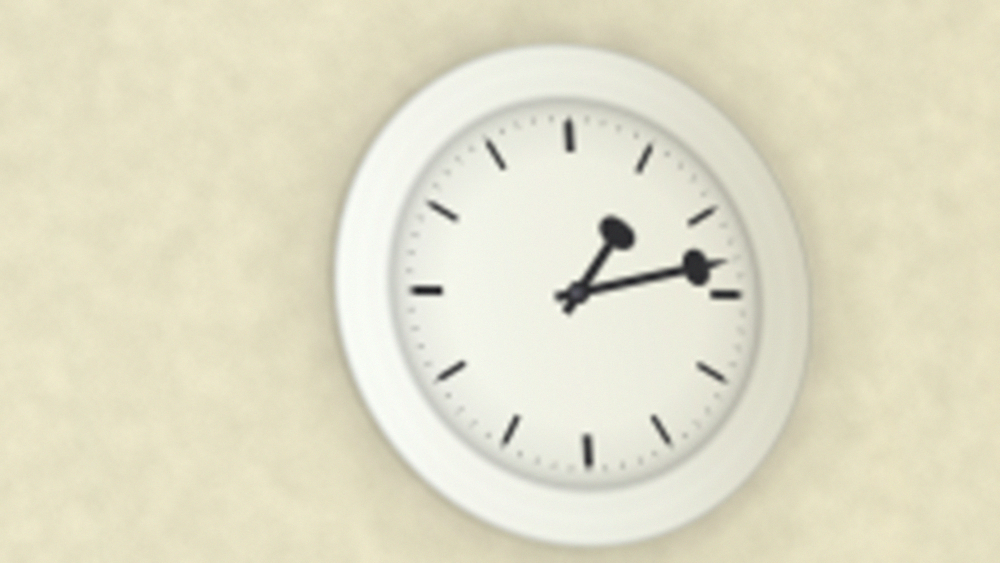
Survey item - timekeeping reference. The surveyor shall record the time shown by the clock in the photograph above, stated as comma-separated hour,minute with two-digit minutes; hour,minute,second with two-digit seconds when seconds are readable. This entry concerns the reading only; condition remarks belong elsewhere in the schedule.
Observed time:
1,13
